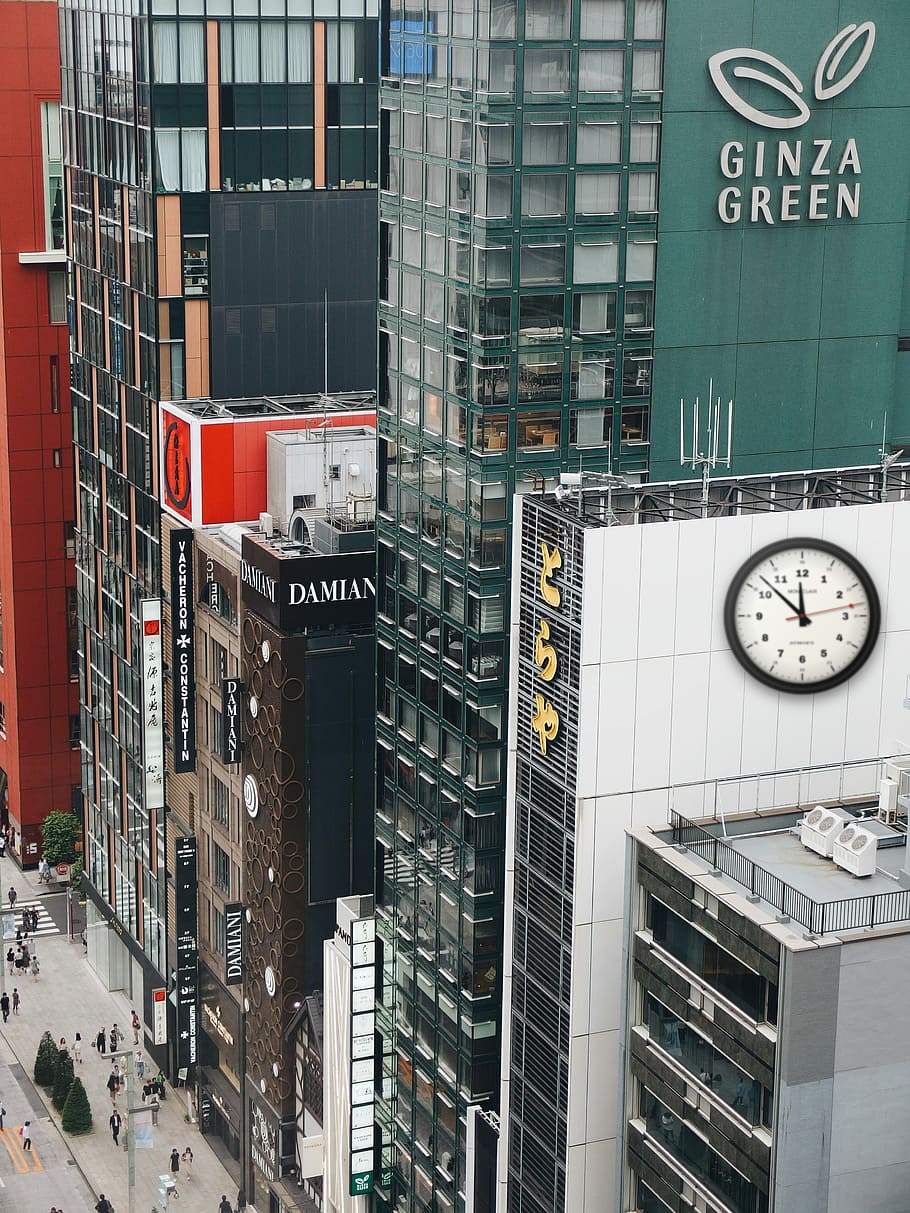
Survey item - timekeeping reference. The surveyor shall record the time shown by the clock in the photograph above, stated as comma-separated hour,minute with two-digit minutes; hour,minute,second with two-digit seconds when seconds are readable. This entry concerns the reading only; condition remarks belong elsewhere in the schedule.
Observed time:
11,52,13
